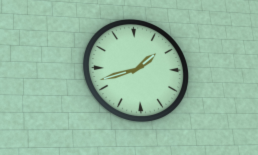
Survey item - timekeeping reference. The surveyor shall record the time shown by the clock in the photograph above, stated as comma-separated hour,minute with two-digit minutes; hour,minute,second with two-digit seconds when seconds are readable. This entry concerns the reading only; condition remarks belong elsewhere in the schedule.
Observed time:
1,42
